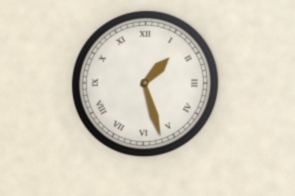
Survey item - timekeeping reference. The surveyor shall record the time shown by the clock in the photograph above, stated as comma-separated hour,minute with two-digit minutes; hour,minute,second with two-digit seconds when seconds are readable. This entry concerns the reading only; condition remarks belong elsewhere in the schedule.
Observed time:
1,27
